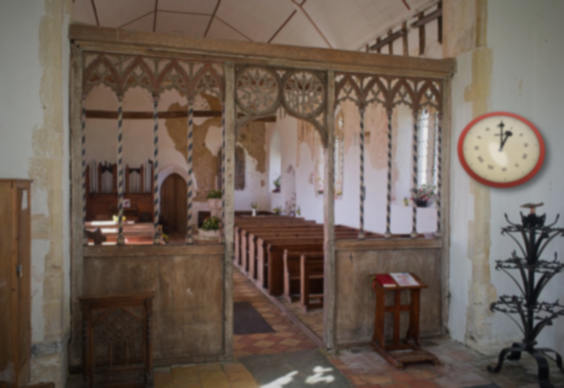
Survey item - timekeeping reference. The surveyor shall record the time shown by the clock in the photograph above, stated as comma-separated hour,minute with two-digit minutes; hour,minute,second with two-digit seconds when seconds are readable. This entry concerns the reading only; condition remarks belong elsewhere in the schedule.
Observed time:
1,01
